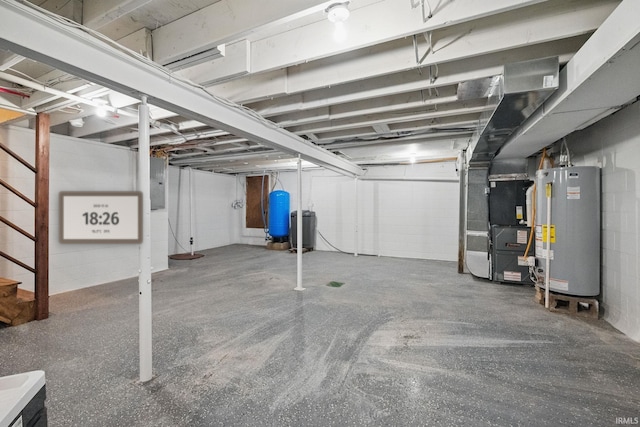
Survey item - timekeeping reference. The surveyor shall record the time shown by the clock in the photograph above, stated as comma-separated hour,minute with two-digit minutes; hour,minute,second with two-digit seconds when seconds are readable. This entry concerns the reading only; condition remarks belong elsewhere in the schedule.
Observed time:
18,26
